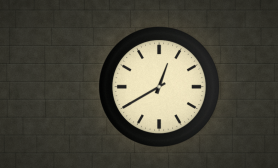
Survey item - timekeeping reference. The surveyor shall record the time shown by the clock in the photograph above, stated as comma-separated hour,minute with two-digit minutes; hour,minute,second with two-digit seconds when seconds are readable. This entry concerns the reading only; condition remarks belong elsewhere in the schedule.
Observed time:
12,40
